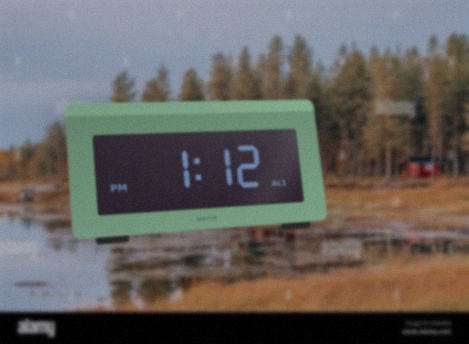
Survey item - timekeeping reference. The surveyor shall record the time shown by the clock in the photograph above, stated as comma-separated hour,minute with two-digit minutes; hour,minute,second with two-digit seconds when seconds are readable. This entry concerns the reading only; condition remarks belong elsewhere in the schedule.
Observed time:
1,12
